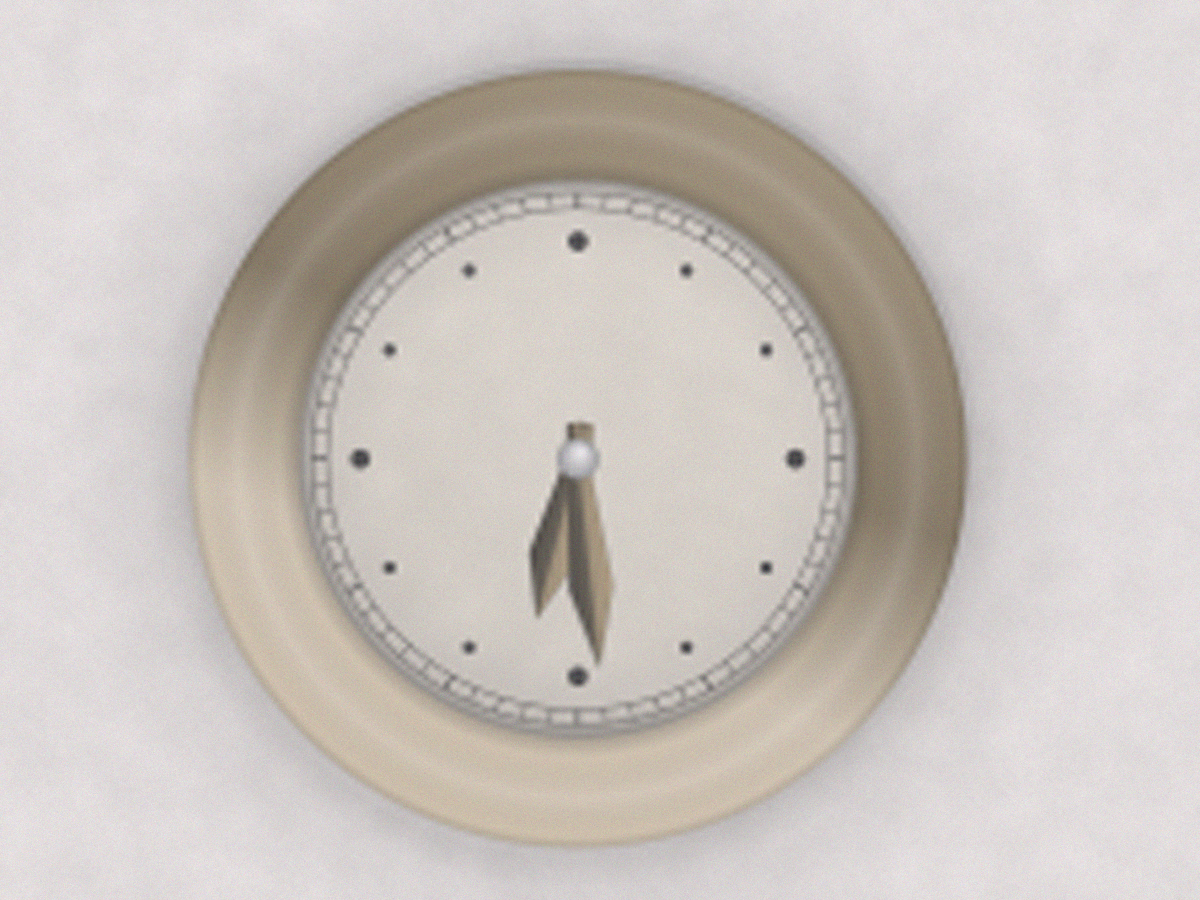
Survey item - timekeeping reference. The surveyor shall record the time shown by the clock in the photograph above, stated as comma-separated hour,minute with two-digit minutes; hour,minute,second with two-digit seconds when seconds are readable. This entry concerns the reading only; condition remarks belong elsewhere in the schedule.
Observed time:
6,29
